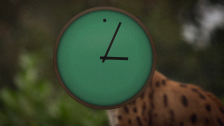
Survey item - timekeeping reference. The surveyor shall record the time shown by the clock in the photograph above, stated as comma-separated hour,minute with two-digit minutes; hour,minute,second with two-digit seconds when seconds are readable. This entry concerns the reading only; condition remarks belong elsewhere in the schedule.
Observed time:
3,04
